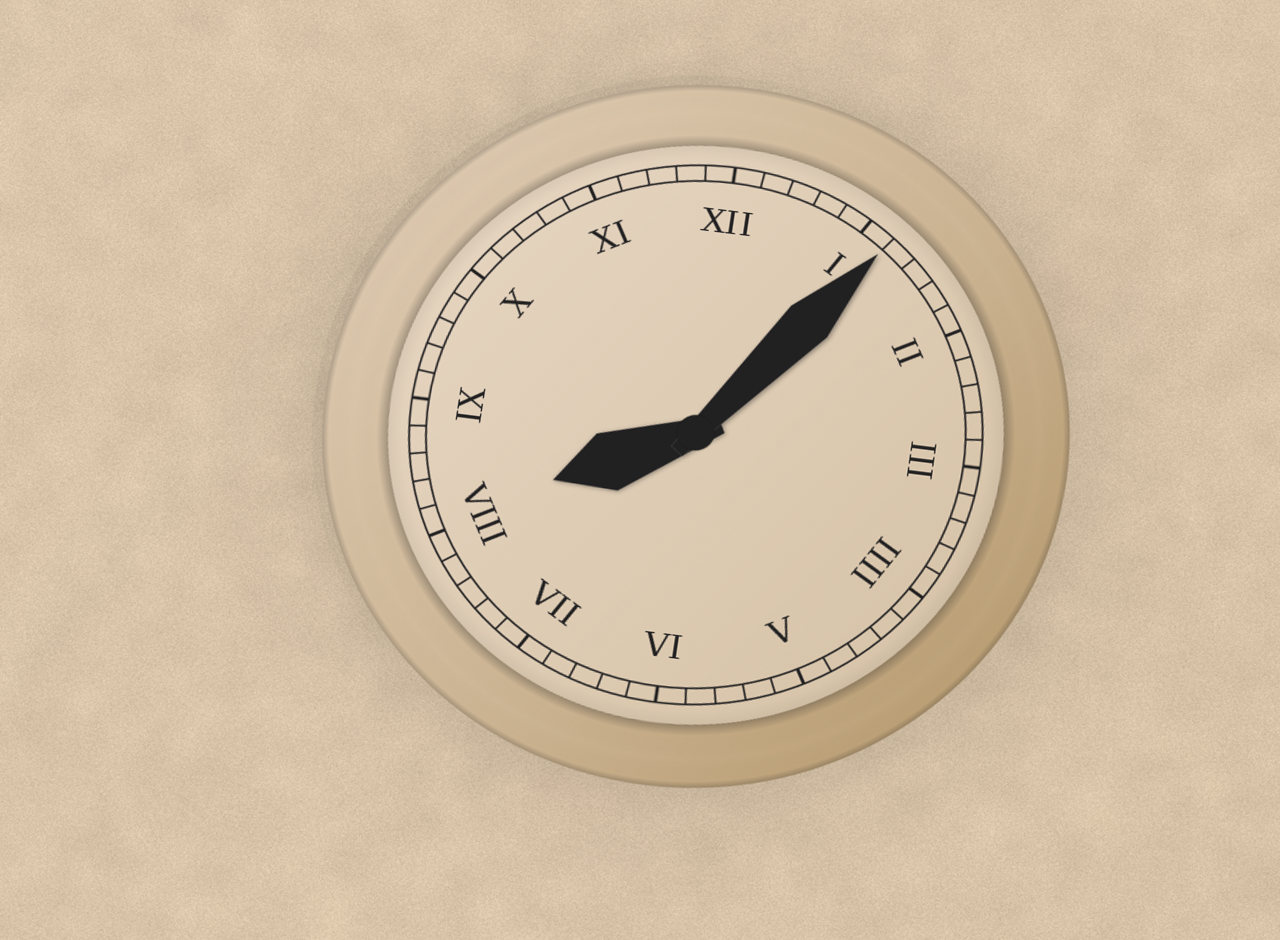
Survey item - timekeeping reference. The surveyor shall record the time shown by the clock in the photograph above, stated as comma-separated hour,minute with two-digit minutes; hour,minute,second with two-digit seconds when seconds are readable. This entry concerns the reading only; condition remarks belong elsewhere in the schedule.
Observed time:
8,06
